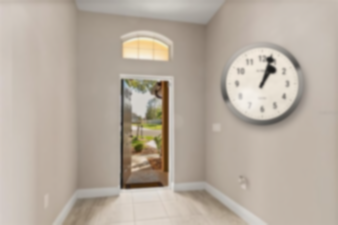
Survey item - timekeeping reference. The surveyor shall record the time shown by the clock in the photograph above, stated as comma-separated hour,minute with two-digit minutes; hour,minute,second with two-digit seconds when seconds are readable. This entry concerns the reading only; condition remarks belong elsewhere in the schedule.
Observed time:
1,03
